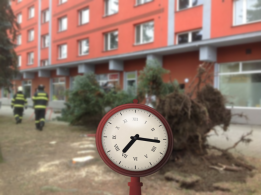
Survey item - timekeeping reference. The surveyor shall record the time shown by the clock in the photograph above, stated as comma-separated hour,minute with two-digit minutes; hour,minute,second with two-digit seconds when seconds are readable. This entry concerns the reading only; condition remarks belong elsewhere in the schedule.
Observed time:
7,16
